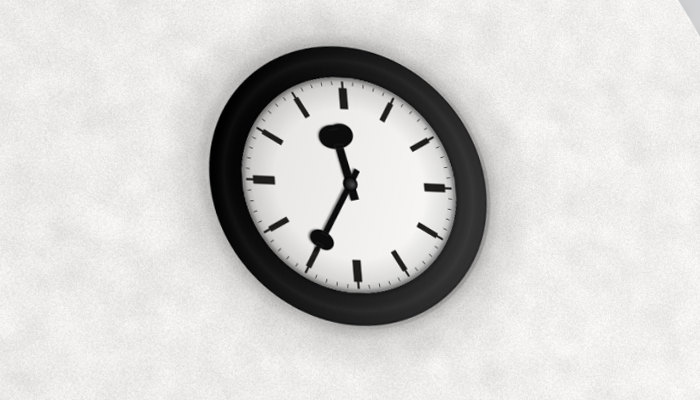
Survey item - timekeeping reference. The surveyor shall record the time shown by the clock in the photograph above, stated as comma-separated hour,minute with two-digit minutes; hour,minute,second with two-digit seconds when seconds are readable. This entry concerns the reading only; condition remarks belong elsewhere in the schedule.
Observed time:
11,35
